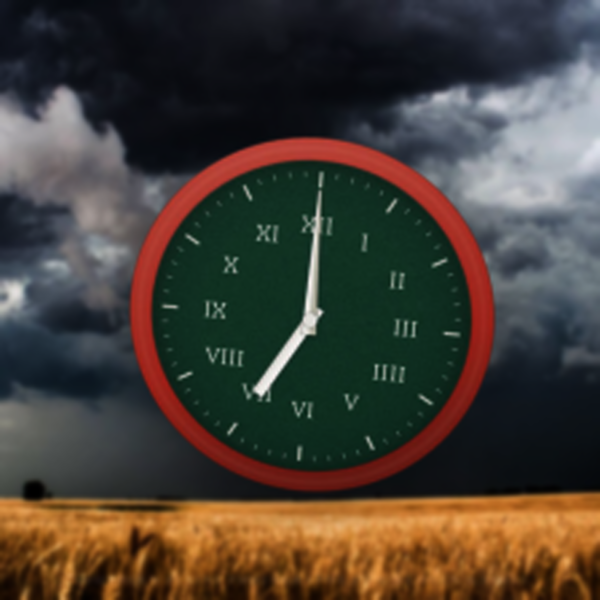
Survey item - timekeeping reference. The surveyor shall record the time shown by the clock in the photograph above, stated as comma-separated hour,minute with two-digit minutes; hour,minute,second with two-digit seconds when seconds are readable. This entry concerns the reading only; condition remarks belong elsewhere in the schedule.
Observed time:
7,00
